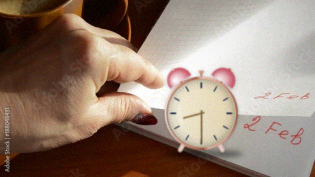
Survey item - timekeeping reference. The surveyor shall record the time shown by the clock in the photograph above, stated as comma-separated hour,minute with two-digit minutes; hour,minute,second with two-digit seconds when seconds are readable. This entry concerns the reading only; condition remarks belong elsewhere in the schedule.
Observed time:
8,30
